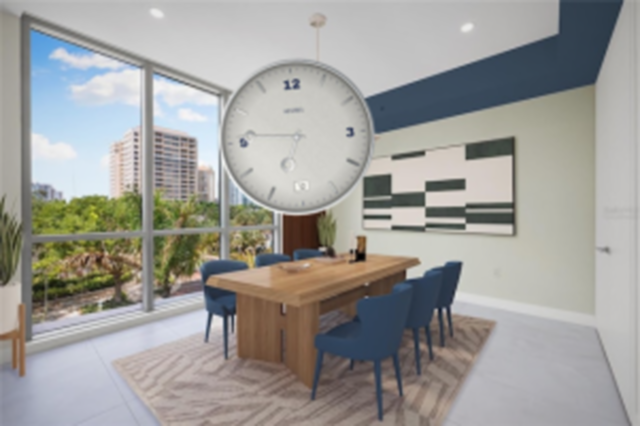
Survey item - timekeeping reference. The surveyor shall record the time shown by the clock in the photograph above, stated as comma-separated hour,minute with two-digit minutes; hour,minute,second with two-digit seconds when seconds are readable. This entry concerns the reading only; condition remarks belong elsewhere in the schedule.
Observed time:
6,46
